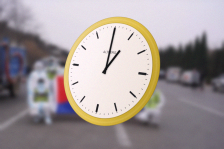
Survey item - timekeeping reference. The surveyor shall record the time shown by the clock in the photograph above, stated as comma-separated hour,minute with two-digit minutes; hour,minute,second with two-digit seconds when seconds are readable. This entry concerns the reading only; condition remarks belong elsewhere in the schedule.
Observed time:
1,00
